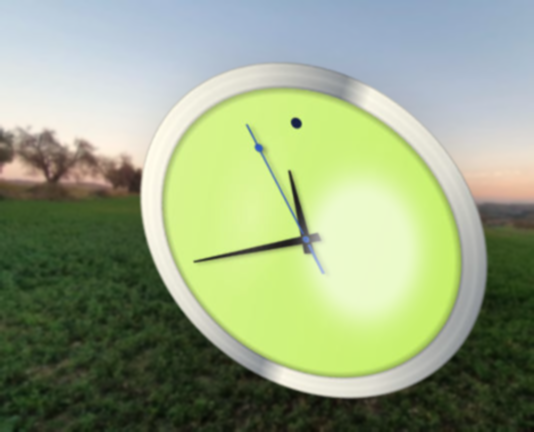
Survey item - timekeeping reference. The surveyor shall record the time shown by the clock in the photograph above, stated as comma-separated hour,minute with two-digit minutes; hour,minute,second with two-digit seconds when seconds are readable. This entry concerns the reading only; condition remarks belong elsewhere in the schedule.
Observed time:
11,41,56
